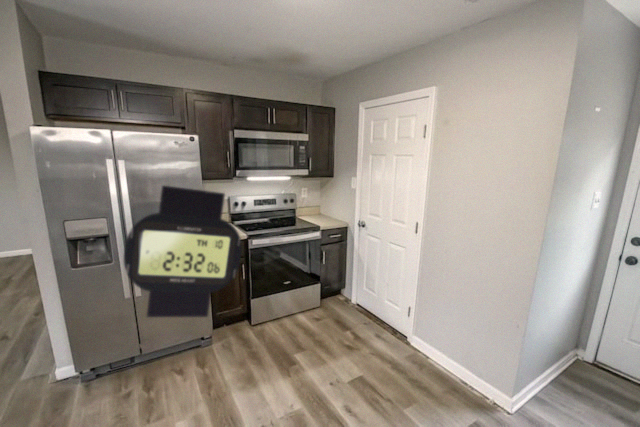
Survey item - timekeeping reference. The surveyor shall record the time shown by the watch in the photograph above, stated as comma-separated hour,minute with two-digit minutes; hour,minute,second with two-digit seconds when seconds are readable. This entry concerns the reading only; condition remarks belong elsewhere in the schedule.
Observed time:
2,32,06
